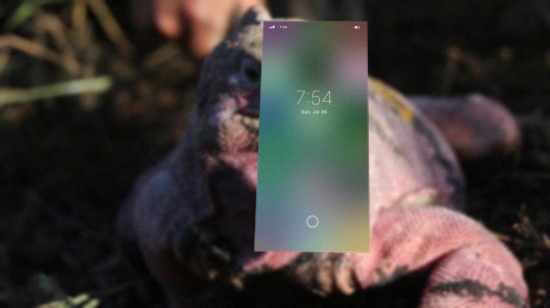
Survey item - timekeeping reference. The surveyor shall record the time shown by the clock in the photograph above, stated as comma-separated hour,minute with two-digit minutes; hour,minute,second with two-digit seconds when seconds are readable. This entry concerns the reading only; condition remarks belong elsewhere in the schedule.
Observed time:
7,54
